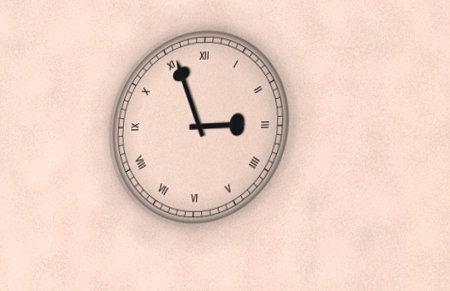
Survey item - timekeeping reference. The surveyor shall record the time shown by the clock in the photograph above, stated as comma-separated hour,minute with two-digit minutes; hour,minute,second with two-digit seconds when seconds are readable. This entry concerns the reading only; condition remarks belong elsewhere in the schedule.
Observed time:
2,56
